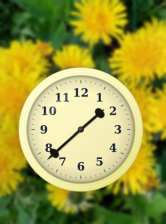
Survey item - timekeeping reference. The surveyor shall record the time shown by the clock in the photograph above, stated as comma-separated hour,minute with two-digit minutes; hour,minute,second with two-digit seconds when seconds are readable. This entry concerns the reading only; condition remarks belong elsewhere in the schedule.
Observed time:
1,38
